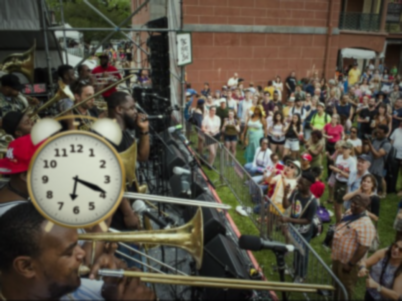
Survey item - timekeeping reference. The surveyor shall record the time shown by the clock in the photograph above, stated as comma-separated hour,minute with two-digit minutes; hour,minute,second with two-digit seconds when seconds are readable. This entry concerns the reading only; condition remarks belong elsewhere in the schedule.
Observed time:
6,19
